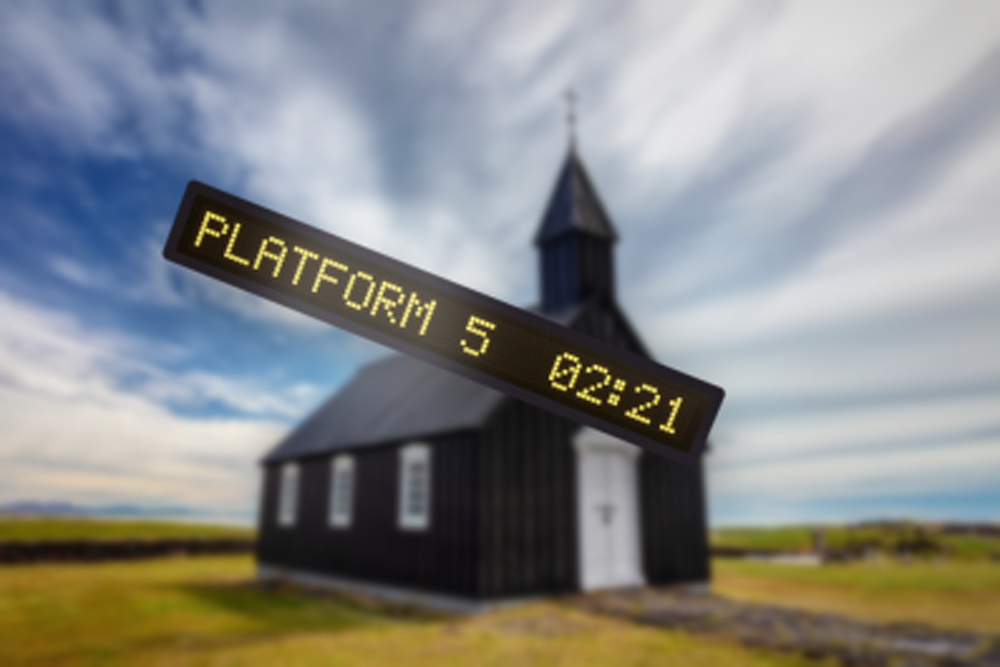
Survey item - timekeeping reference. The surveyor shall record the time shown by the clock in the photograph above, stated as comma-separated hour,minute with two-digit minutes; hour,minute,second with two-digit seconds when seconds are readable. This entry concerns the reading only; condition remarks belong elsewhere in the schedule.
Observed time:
2,21
